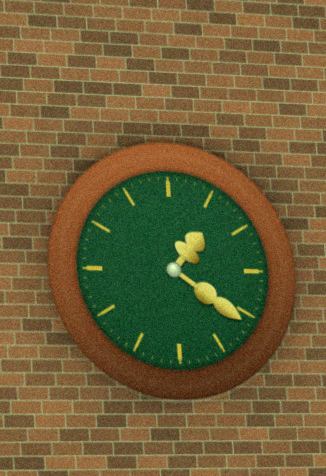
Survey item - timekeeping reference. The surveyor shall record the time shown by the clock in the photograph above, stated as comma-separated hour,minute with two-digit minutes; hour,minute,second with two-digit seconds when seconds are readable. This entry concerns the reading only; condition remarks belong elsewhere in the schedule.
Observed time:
1,21
